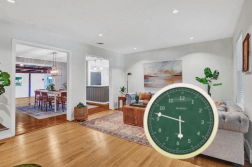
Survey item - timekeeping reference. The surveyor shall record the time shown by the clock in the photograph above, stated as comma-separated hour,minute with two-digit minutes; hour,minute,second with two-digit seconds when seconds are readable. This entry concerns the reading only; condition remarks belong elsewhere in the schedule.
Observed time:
5,47
